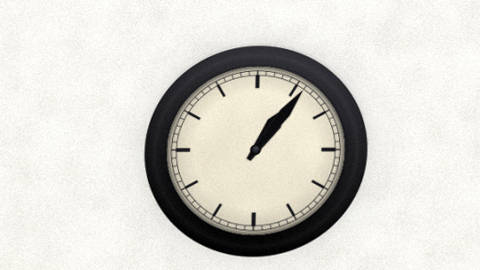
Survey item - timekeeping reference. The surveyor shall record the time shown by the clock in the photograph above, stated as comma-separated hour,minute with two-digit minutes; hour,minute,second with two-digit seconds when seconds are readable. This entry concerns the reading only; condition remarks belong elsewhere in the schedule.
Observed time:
1,06
